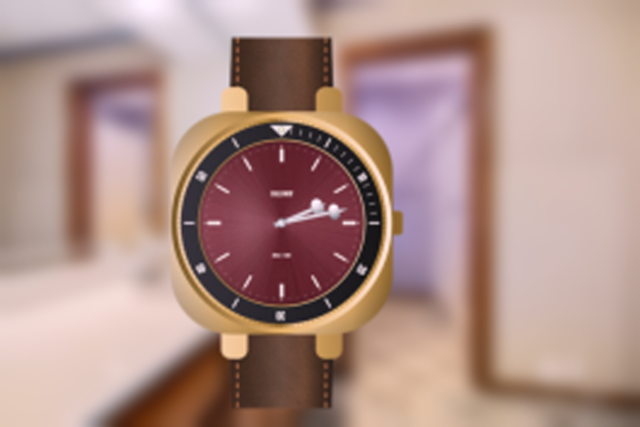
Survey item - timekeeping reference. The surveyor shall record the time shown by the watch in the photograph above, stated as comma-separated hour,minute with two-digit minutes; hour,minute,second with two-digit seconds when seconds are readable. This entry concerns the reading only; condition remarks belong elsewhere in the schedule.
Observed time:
2,13
